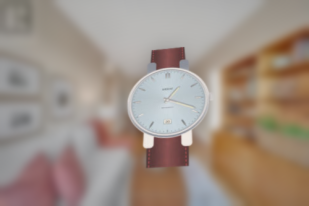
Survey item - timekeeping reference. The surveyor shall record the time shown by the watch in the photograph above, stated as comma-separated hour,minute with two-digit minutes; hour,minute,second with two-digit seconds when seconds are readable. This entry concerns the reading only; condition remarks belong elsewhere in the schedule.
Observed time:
1,19
